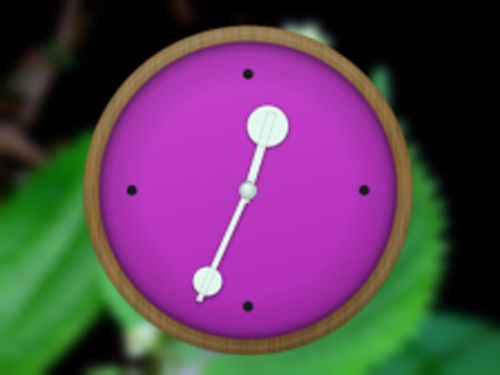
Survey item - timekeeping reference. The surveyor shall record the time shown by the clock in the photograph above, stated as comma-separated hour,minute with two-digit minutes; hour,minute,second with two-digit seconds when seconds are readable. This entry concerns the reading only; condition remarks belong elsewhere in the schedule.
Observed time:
12,34
